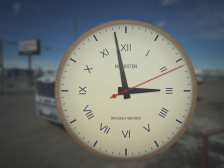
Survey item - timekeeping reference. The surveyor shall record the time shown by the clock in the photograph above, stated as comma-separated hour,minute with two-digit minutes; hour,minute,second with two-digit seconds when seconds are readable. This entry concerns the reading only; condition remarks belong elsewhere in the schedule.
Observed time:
2,58,11
